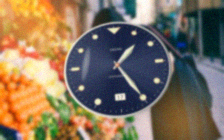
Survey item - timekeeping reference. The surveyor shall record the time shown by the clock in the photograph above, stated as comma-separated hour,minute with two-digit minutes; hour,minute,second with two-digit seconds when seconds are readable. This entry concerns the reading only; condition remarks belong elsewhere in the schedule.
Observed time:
1,25
